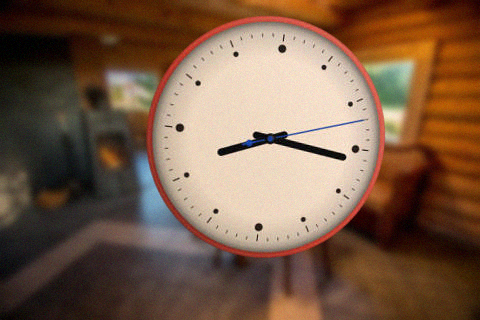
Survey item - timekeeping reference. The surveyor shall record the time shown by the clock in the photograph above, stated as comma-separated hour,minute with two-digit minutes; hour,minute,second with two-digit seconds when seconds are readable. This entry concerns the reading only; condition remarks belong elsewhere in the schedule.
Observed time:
8,16,12
